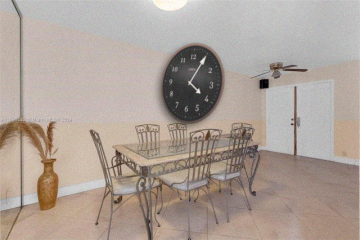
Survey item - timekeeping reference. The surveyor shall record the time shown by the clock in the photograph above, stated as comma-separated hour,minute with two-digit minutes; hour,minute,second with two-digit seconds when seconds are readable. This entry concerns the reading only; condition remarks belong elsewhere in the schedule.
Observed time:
4,05
